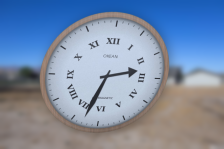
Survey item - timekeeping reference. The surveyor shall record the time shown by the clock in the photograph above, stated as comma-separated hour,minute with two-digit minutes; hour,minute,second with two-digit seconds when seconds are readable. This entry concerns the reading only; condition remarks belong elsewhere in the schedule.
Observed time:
2,33
